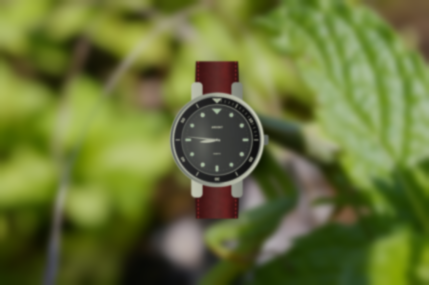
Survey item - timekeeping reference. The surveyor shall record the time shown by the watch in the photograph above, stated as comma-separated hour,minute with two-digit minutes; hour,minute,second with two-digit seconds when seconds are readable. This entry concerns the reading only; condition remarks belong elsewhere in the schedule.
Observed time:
8,46
